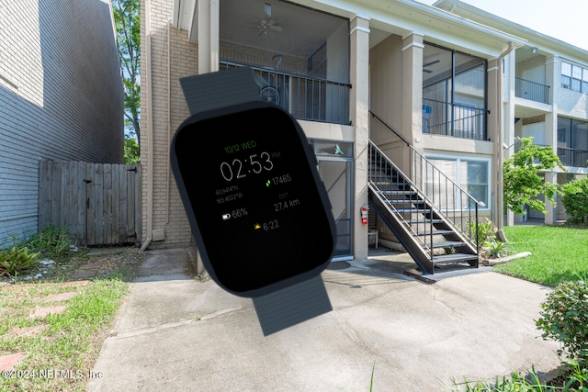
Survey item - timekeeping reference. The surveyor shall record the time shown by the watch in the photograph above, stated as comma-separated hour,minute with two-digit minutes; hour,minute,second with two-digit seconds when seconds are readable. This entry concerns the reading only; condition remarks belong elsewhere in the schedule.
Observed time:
2,53
